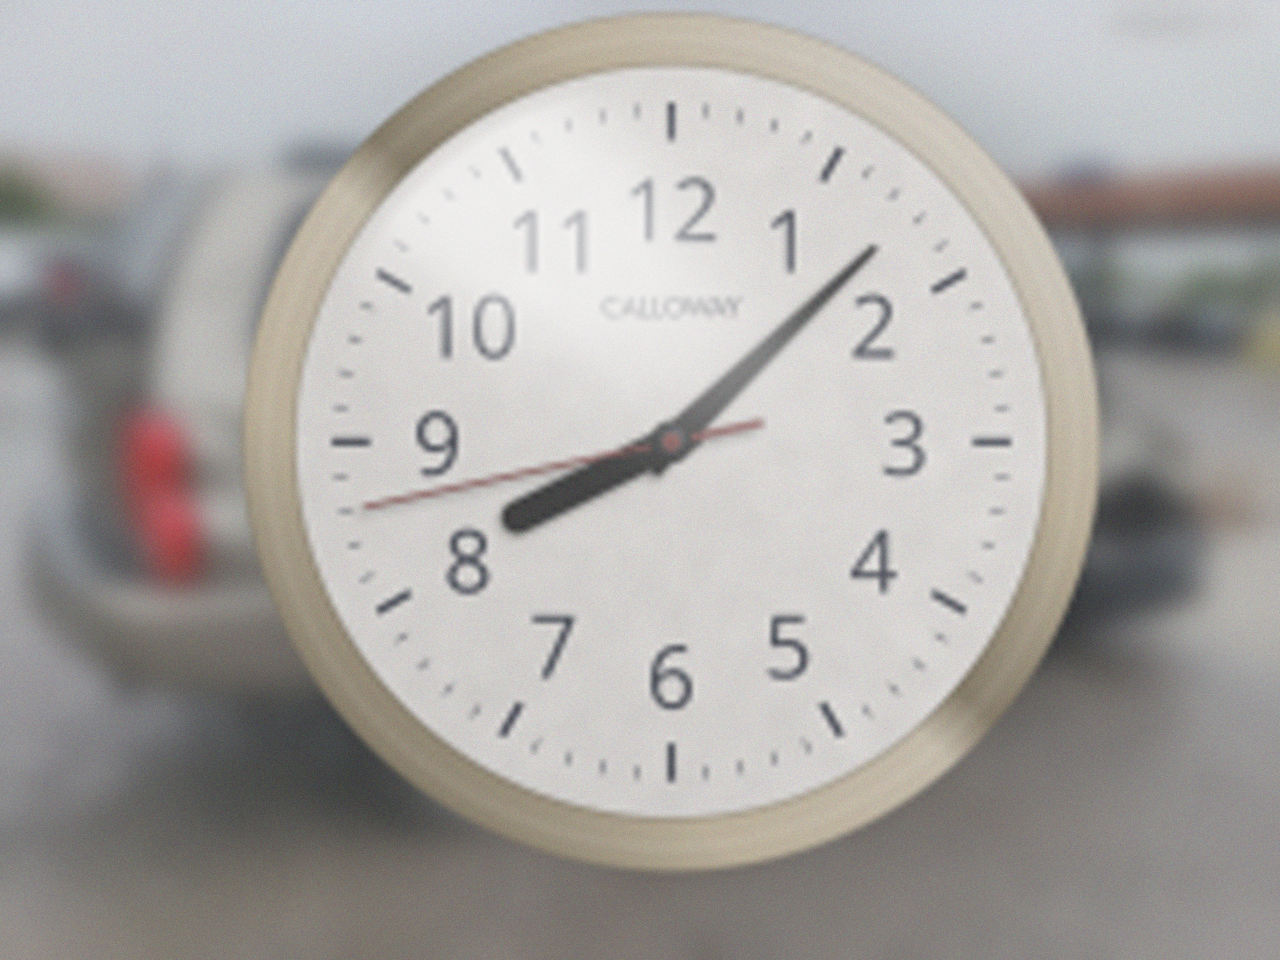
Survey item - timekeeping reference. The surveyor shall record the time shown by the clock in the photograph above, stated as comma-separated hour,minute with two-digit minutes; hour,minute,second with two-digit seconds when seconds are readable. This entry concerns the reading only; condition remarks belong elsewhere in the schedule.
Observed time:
8,07,43
